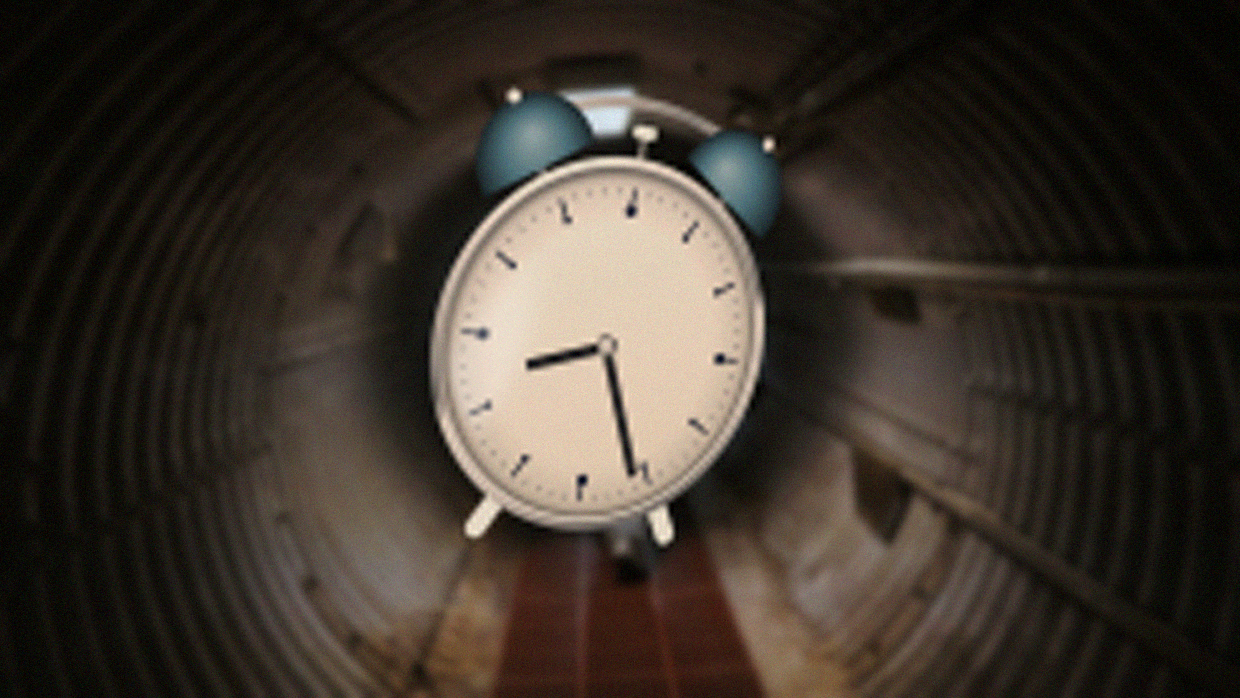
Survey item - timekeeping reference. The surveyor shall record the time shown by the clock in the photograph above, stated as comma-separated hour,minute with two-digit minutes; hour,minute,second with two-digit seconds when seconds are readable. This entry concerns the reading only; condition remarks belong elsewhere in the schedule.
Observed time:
8,26
